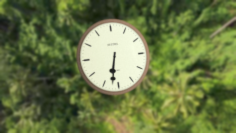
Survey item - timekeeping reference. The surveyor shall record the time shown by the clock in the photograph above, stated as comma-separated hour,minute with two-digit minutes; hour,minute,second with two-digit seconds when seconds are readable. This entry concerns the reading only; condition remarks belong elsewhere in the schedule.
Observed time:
6,32
